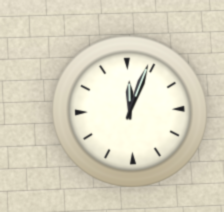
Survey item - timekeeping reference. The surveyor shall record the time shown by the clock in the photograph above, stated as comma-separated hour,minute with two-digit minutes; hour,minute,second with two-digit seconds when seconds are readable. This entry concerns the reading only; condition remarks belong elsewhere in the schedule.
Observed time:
12,04
